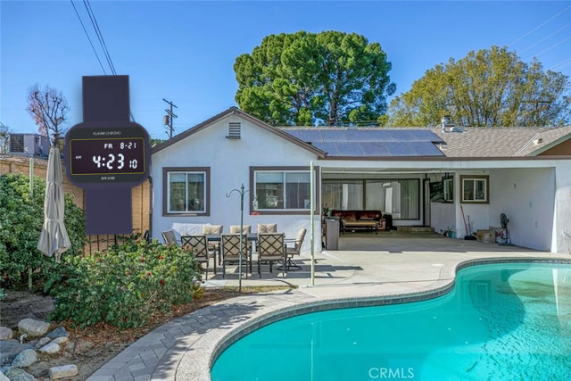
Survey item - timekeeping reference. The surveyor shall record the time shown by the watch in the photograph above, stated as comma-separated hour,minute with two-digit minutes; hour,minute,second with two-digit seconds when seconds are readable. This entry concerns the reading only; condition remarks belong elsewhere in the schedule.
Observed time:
4,23,10
